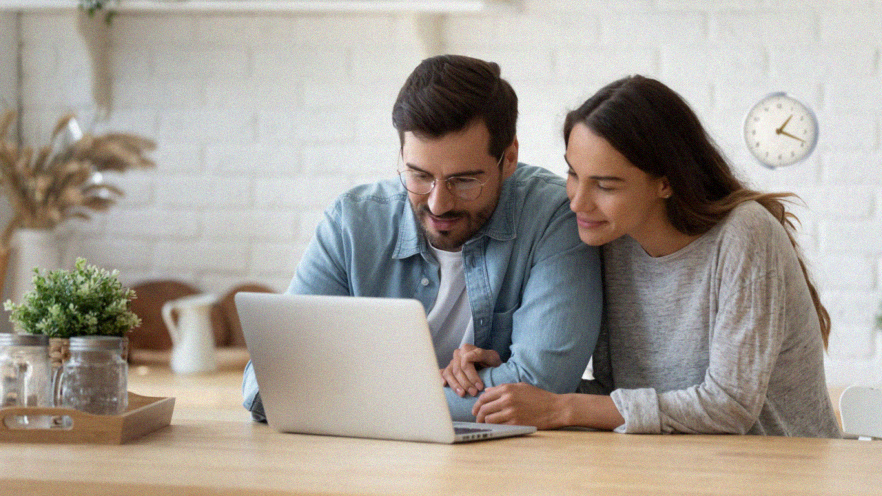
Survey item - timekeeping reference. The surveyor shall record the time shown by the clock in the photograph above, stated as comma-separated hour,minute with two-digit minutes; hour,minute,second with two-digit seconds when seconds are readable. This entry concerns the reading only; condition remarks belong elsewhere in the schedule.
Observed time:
1,19
